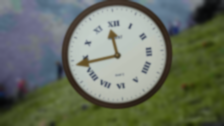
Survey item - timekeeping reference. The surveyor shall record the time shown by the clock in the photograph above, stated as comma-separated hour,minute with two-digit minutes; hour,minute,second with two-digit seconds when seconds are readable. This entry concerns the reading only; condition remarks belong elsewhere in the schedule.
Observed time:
11,44
